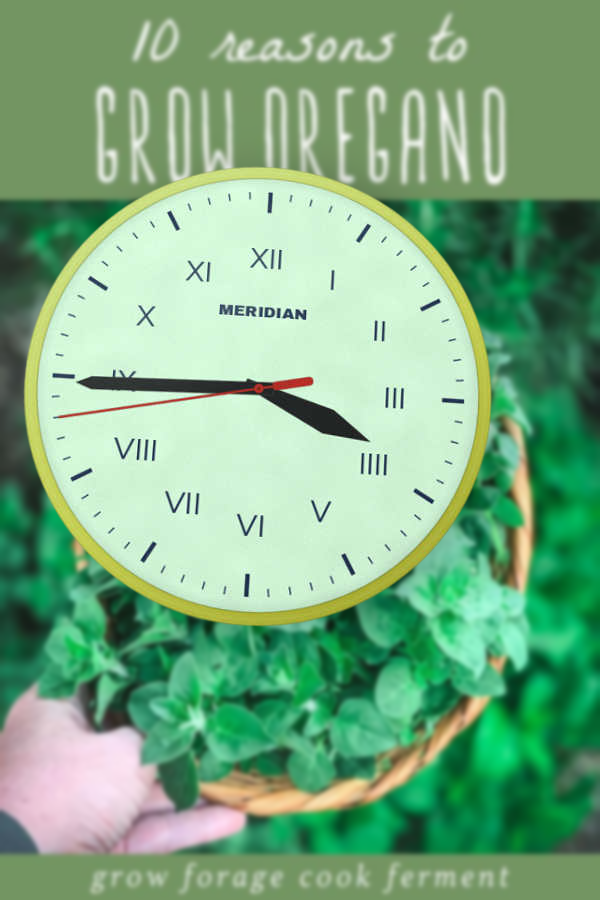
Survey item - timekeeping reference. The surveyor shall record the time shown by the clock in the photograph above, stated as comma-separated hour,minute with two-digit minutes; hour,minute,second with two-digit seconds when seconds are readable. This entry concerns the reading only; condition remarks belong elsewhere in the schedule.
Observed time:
3,44,43
